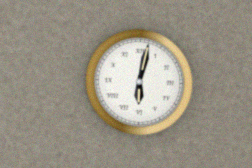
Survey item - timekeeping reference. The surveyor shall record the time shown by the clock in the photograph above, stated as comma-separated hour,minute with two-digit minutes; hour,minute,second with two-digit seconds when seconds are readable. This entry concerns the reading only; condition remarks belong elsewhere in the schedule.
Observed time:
6,02
